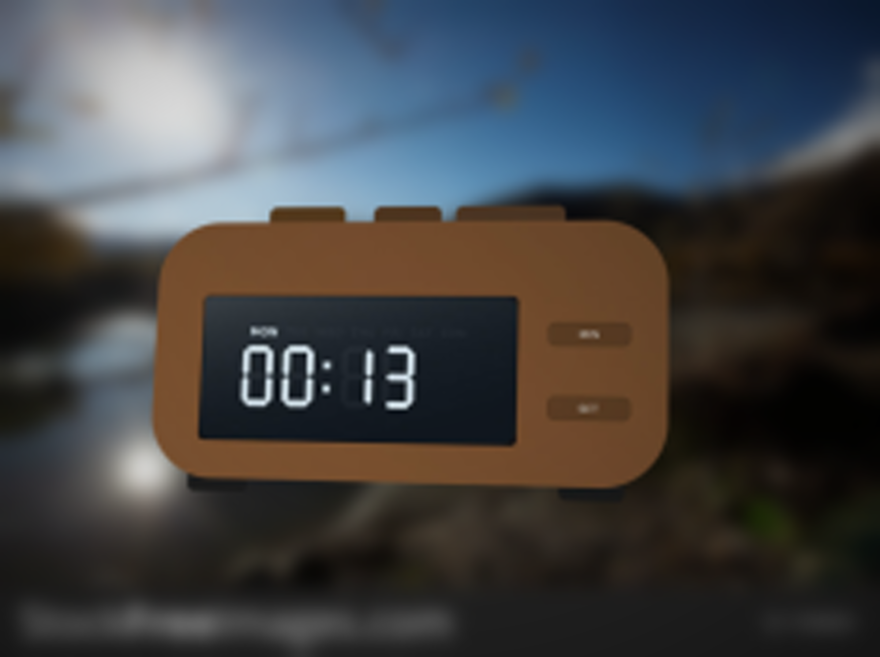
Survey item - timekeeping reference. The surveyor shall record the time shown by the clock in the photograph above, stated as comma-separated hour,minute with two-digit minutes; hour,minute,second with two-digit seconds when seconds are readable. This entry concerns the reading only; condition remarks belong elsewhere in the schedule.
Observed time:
0,13
